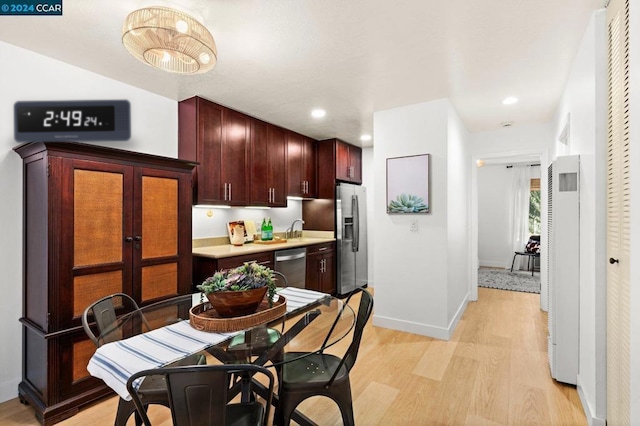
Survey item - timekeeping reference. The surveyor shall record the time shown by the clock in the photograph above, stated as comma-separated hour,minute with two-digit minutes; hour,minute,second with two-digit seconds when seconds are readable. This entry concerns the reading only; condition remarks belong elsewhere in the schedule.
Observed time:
2,49
